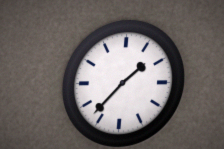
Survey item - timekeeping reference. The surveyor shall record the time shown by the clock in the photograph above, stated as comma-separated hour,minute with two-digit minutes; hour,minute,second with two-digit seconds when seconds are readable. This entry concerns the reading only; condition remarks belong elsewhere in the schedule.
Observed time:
1,37
